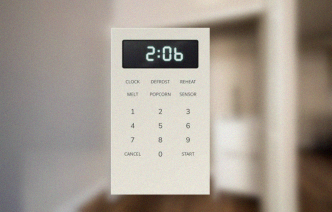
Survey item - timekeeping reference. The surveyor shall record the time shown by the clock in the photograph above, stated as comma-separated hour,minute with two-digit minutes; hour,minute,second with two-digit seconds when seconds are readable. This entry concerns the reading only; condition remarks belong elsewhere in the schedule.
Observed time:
2,06
